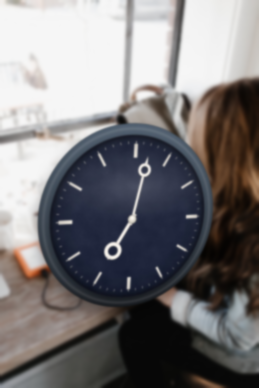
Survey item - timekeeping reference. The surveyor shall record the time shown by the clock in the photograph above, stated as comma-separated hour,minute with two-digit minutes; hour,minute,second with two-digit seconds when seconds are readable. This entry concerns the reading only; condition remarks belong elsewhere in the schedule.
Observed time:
7,02
